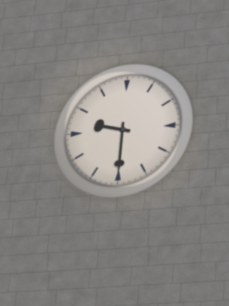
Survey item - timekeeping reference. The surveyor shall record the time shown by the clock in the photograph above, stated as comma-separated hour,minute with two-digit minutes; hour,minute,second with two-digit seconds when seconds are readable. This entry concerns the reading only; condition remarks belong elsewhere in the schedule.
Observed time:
9,30
